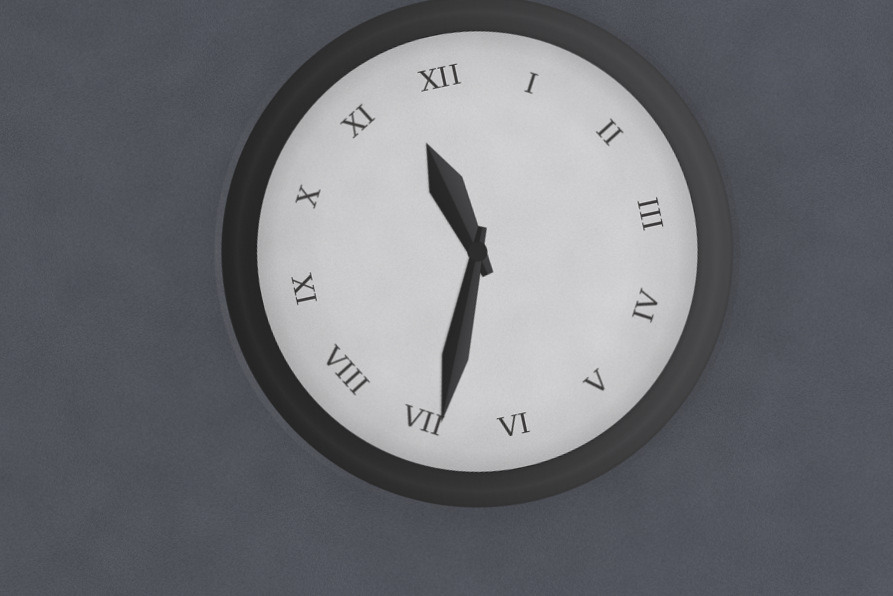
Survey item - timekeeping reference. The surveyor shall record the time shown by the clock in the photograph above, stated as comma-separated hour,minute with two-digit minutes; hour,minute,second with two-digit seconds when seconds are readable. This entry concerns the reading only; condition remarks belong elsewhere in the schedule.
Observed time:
11,34
